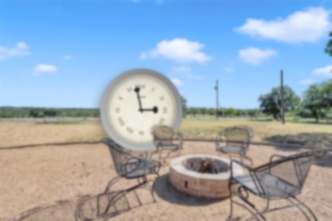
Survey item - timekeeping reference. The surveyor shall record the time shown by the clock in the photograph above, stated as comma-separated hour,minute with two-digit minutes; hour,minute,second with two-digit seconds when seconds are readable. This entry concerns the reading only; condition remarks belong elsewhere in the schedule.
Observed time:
2,58
